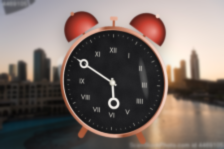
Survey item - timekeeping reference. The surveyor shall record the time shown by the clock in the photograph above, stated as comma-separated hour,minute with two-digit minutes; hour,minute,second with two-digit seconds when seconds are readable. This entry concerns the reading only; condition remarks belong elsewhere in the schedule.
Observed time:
5,50
